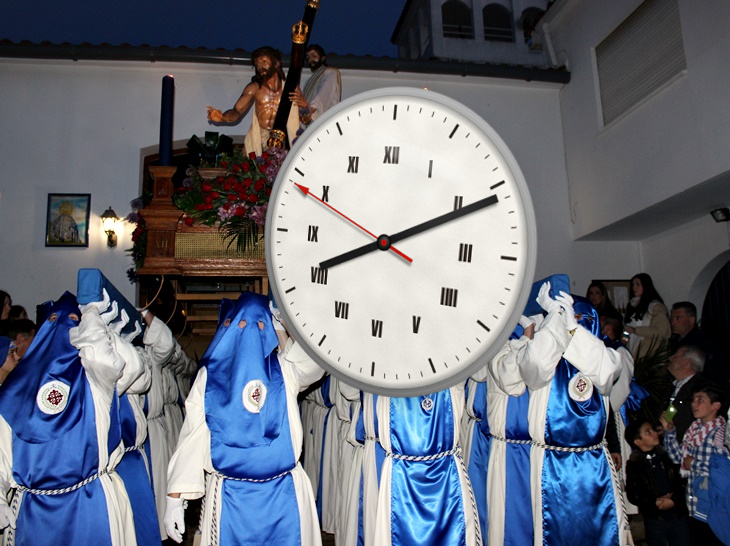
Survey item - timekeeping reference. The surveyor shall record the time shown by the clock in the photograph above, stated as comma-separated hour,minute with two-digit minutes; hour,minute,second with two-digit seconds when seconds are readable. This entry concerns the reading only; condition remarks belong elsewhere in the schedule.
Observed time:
8,10,49
